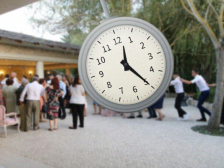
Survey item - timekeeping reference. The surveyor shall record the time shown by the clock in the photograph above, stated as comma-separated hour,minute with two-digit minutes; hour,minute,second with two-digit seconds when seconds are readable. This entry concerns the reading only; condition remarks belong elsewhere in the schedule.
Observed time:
12,25
